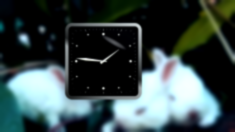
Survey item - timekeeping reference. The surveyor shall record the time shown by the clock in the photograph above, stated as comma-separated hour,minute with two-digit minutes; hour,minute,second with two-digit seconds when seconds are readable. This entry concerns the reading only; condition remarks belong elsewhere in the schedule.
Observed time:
1,46
